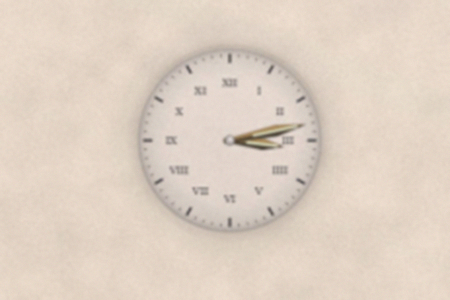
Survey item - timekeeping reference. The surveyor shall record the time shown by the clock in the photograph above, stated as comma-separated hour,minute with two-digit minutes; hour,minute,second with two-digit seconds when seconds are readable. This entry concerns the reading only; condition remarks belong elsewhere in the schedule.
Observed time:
3,13
